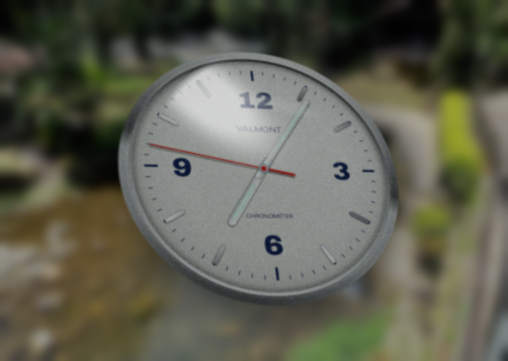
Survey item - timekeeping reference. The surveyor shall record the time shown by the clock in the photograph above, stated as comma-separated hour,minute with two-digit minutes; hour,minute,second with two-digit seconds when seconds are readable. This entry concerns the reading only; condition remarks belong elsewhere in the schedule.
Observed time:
7,05,47
